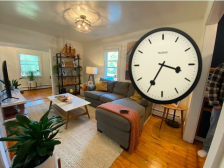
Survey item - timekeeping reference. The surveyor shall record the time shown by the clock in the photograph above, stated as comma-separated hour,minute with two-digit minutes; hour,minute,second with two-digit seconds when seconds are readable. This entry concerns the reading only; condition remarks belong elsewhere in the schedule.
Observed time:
3,35
